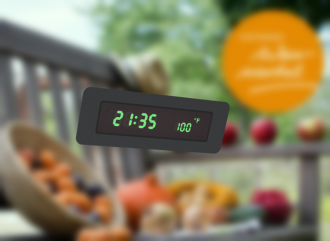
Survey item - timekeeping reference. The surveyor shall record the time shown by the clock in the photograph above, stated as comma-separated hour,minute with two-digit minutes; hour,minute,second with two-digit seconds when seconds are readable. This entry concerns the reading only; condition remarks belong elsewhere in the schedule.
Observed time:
21,35
